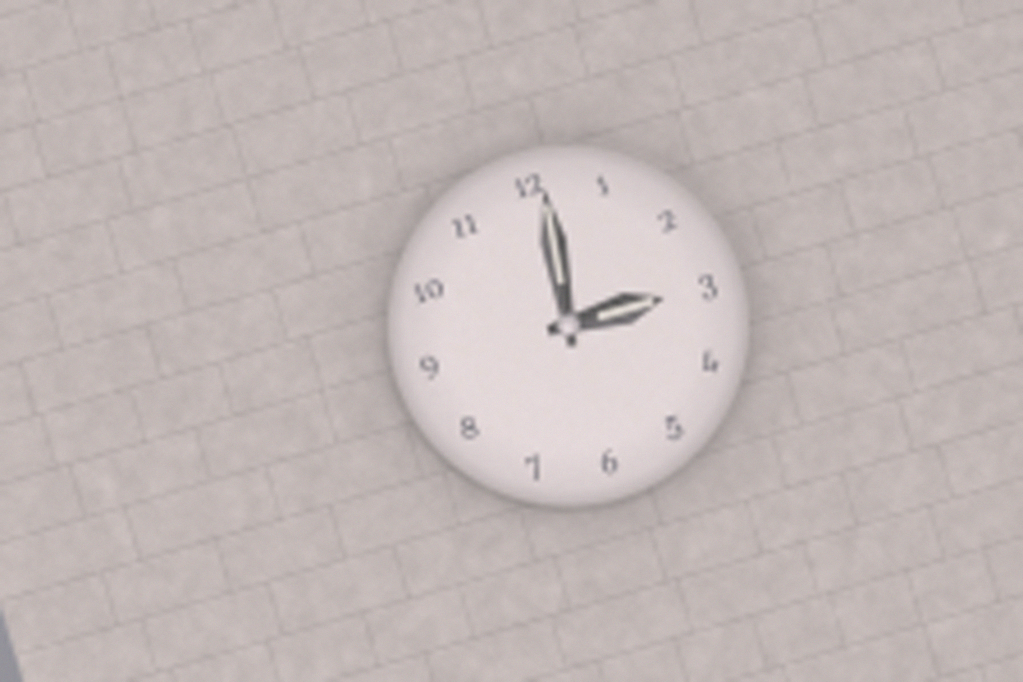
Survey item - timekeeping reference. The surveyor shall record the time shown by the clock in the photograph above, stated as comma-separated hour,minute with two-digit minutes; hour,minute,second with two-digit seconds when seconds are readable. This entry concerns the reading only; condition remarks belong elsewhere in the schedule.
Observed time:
3,01
